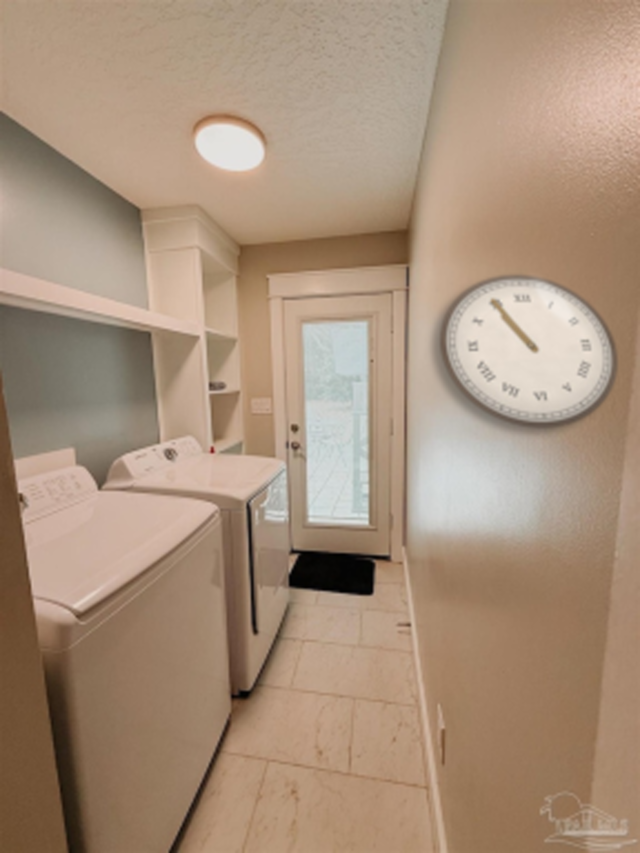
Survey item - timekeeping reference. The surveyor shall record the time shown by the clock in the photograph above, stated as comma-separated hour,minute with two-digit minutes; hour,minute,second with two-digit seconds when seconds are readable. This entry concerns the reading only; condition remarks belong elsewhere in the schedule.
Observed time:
10,55
